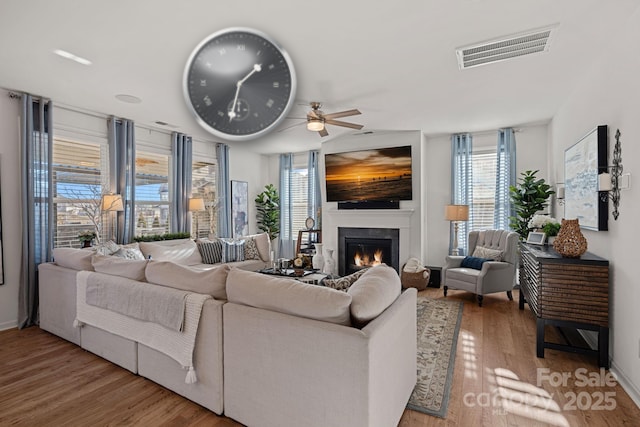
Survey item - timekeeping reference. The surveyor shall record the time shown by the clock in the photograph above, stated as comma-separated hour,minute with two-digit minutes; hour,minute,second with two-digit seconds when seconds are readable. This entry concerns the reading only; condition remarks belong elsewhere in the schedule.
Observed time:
1,32
